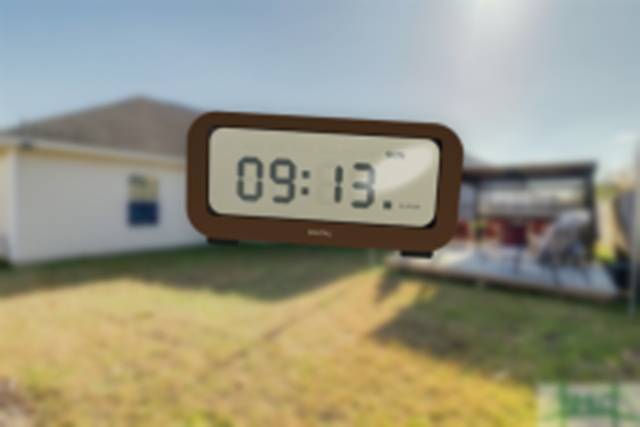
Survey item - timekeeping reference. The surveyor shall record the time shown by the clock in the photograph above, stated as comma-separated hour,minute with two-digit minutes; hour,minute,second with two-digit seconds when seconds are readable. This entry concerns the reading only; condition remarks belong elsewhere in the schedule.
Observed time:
9,13
